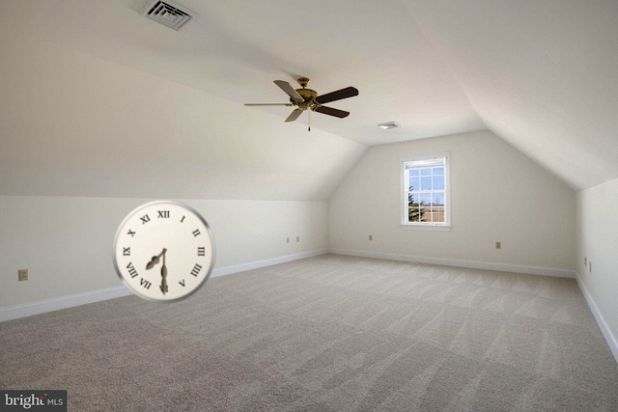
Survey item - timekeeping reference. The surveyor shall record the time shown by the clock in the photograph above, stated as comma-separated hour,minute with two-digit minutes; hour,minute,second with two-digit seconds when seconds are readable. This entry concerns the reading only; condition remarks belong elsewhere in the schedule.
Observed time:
7,30
